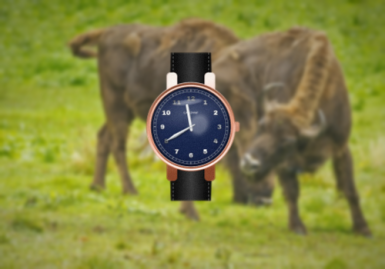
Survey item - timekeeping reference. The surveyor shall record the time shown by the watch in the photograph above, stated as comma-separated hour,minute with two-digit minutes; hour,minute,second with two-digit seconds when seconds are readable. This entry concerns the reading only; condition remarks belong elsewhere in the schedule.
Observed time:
11,40
